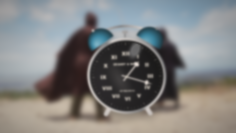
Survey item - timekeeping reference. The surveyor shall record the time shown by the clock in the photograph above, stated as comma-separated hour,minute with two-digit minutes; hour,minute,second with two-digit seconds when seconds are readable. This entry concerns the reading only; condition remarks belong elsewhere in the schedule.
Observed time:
1,18
